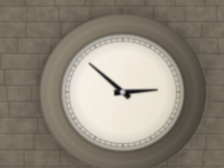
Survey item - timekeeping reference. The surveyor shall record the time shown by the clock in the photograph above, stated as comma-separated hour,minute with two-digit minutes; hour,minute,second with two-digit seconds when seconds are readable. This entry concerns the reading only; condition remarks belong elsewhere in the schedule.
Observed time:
2,52
